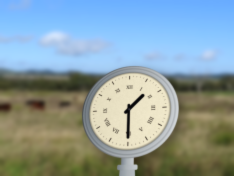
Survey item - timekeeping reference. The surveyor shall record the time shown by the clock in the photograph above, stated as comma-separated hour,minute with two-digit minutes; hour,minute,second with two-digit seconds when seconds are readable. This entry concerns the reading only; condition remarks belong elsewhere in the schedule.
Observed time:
1,30
